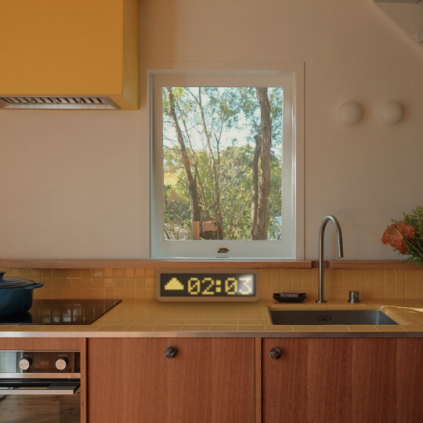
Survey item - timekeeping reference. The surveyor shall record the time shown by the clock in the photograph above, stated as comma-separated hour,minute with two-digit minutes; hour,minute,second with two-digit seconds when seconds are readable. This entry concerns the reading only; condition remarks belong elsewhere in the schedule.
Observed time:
2,03
